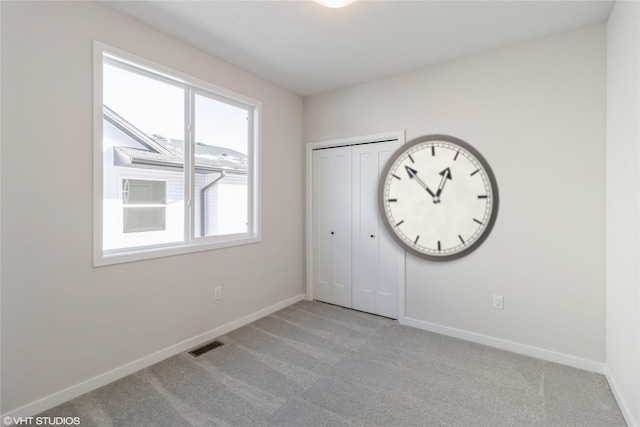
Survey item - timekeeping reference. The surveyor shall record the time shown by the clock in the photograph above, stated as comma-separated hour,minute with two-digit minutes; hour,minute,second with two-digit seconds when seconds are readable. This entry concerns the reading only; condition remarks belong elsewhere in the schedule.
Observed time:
12,53
